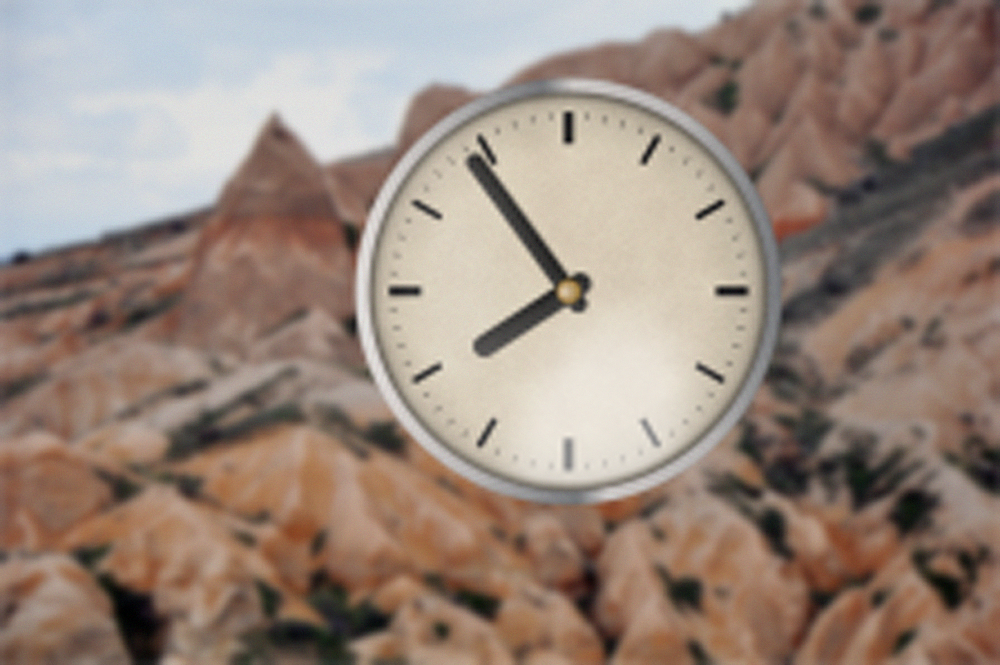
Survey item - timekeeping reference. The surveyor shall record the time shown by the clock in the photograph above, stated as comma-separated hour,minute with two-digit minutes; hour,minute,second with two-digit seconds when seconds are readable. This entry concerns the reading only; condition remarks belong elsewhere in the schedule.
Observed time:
7,54
